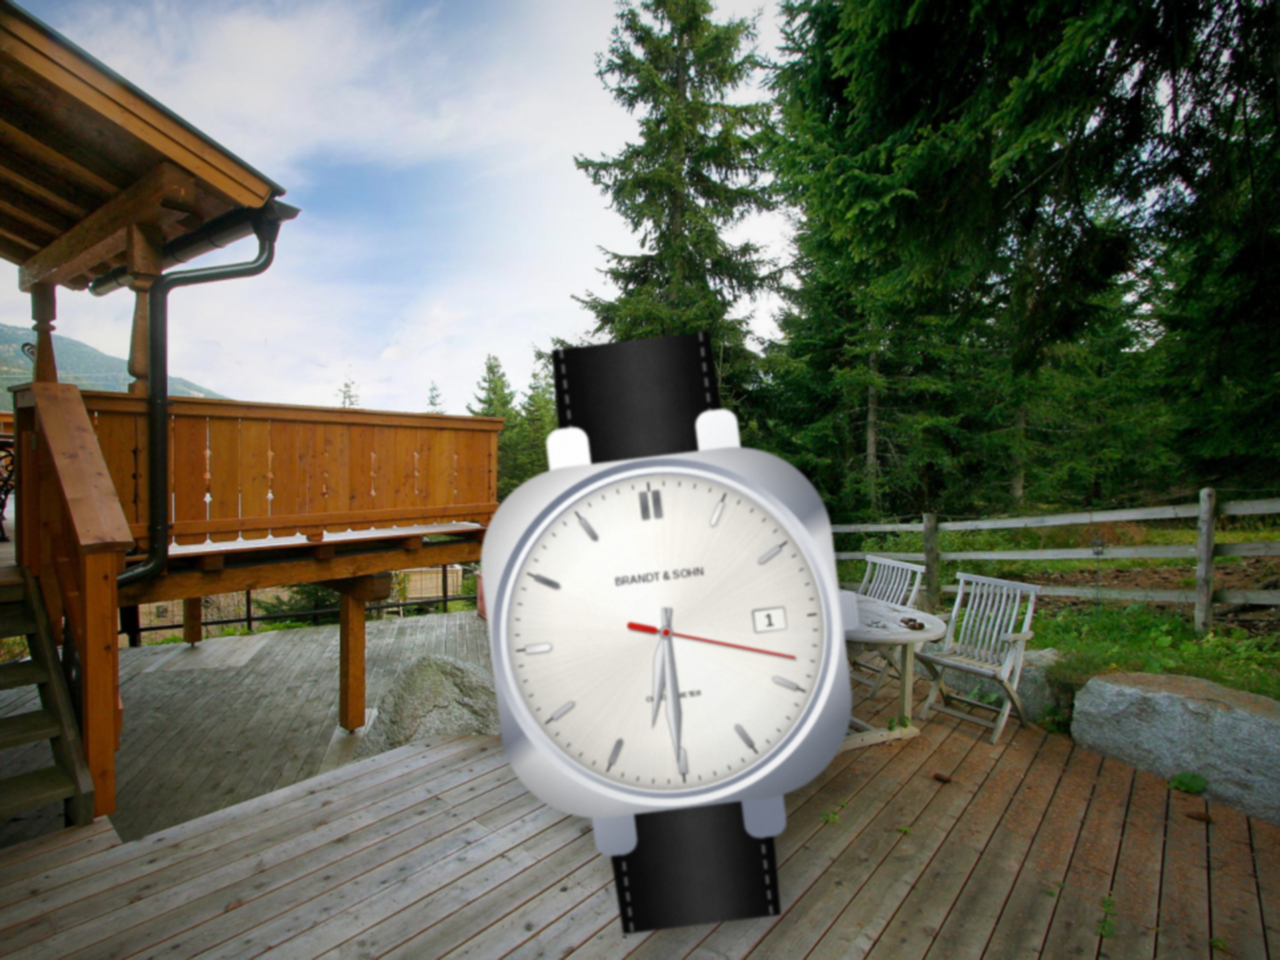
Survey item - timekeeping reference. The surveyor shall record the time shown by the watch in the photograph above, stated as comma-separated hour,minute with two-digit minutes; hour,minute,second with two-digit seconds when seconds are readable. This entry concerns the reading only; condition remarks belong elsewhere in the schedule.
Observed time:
6,30,18
